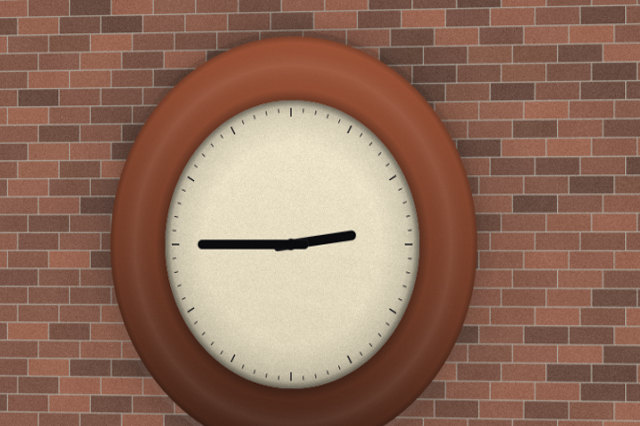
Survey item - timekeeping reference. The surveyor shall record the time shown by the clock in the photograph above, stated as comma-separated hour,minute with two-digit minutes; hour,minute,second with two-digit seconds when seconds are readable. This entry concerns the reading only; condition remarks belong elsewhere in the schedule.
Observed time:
2,45
